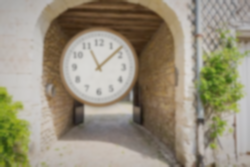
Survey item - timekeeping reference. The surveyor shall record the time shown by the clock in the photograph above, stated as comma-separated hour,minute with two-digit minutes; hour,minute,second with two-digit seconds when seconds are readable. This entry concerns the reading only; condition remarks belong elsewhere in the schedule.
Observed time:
11,08
